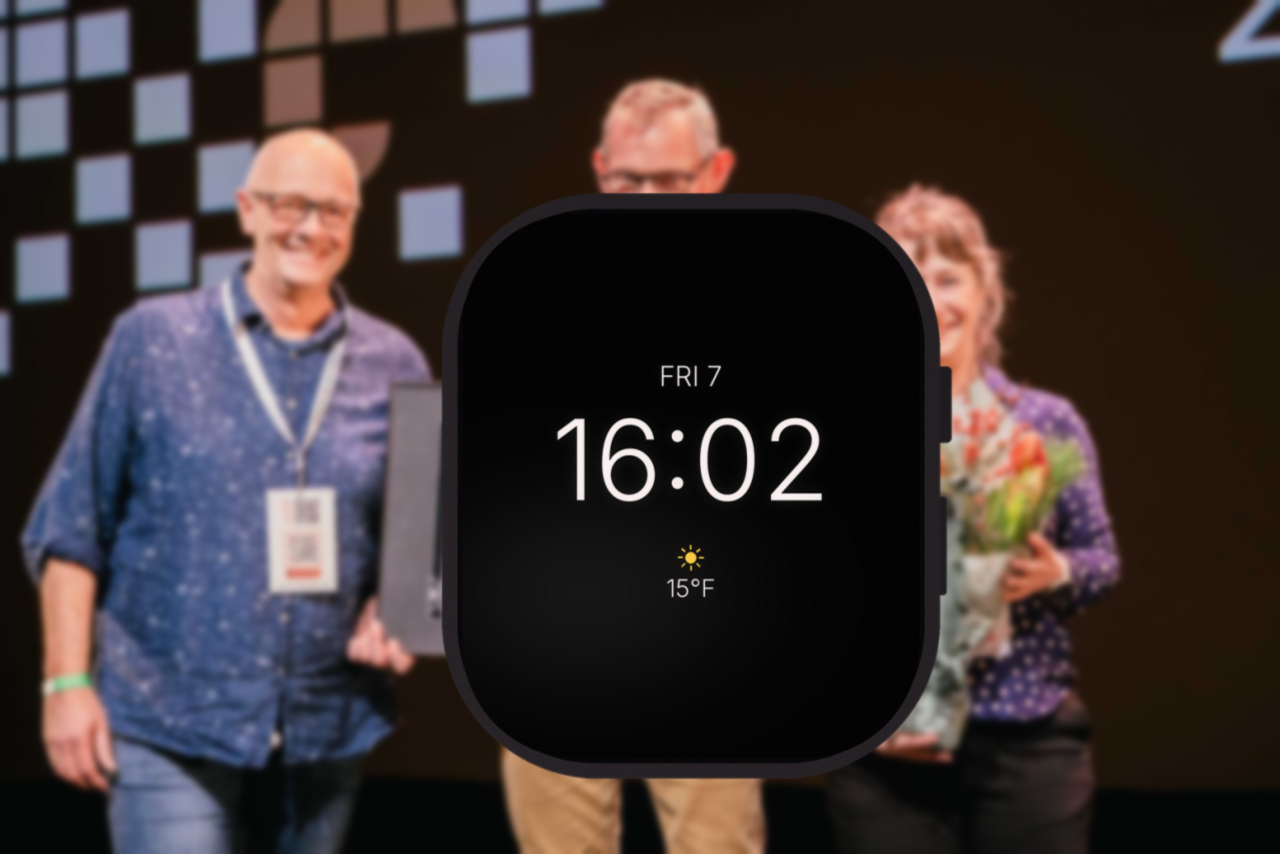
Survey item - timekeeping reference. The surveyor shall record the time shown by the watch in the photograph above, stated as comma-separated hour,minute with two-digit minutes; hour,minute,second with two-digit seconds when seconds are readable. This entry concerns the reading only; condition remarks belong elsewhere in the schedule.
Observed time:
16,02
